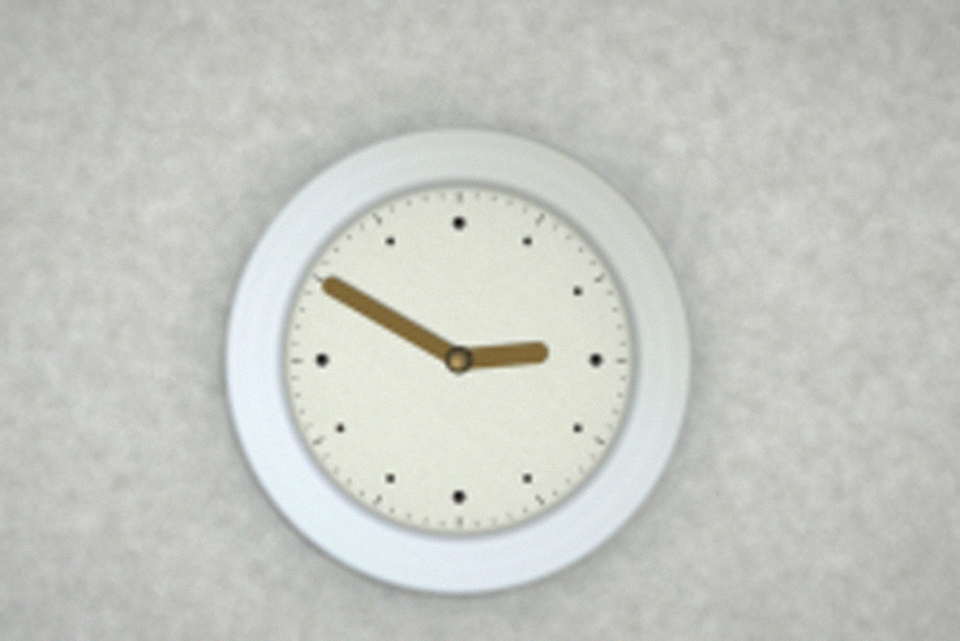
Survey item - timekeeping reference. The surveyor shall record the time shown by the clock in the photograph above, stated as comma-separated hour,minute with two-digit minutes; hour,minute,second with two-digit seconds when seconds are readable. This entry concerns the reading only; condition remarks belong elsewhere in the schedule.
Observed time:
2,50
